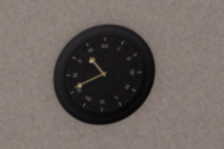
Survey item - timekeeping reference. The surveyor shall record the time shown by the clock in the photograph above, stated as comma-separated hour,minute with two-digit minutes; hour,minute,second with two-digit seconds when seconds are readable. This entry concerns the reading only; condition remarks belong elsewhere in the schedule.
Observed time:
10,41
